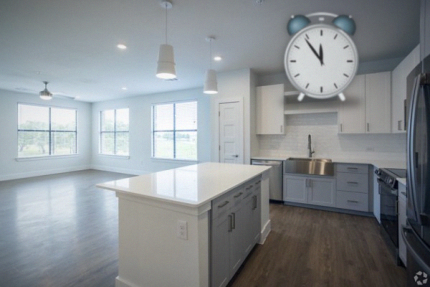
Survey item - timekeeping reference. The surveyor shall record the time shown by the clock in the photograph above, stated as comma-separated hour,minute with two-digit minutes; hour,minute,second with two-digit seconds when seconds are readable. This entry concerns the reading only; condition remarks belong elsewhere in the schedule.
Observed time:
11,54
